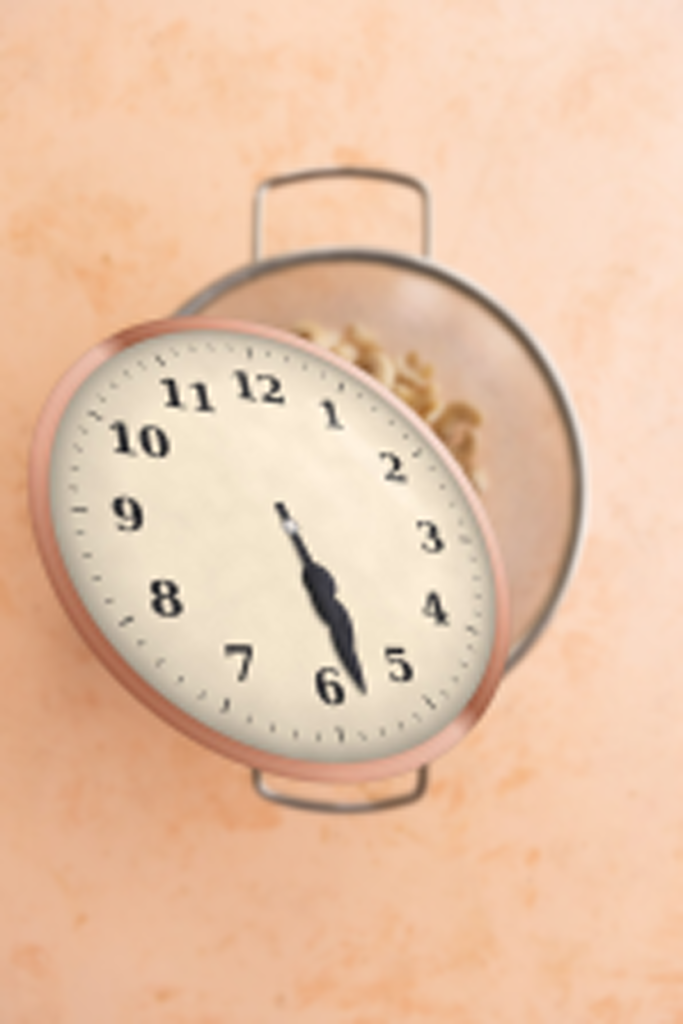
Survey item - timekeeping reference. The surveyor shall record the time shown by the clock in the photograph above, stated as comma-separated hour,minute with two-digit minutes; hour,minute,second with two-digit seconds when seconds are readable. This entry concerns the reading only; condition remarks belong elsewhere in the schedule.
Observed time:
5,28
